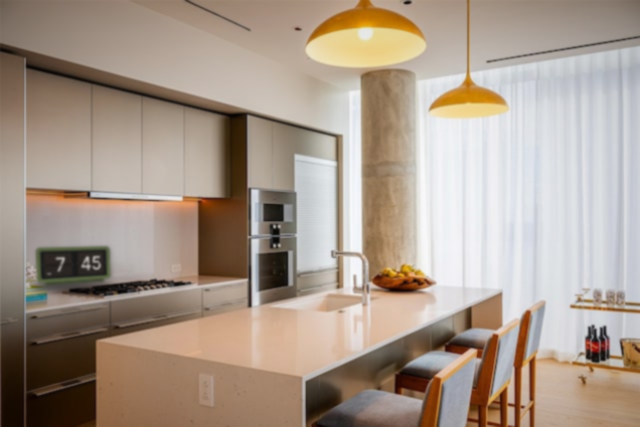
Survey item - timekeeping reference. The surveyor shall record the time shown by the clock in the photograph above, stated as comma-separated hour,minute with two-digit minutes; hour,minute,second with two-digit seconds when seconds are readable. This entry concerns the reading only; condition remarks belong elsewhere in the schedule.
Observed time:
7,45
